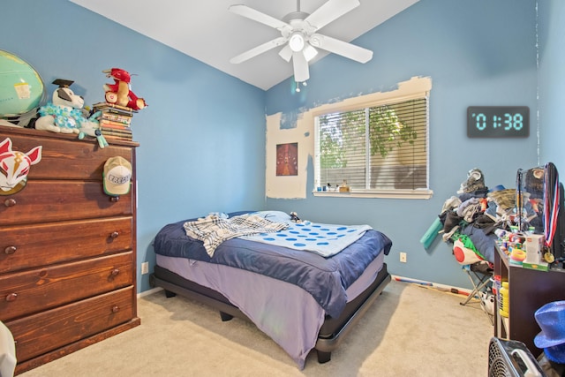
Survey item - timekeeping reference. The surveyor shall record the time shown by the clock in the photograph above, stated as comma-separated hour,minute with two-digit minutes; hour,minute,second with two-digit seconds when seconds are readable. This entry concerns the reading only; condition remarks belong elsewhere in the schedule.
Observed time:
1,38
